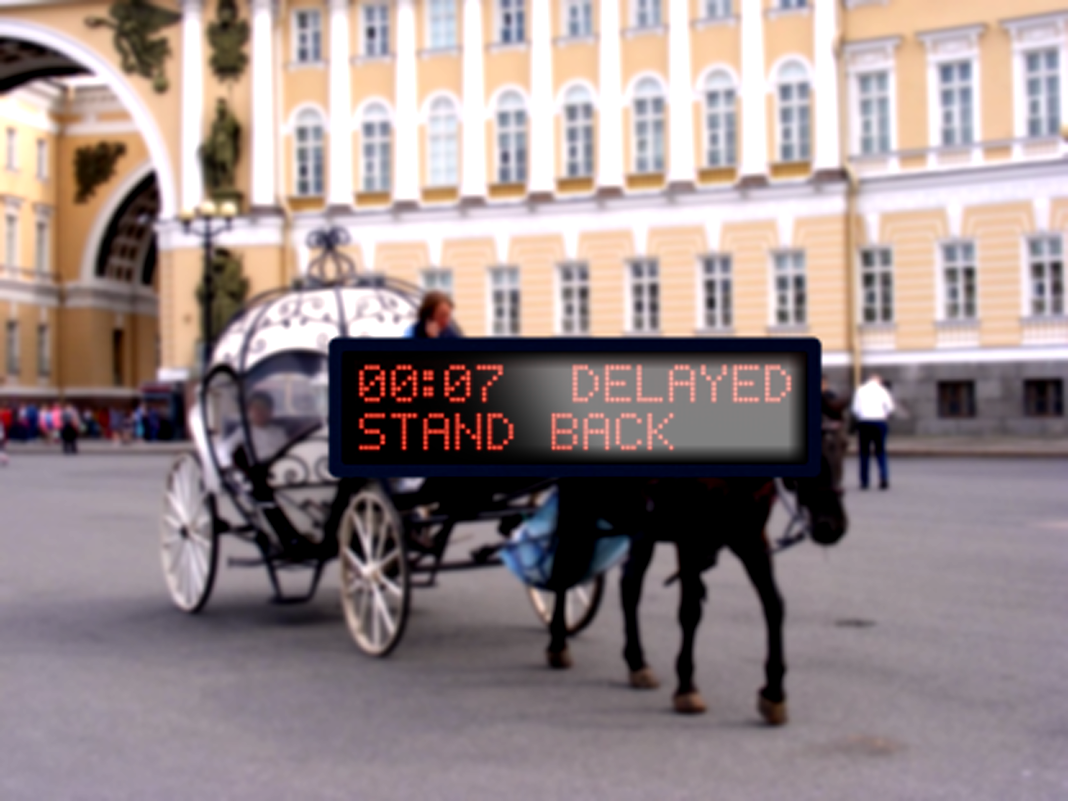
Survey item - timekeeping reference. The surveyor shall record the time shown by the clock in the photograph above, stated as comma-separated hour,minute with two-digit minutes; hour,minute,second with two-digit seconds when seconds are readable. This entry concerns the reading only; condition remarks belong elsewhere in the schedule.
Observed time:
0,07
